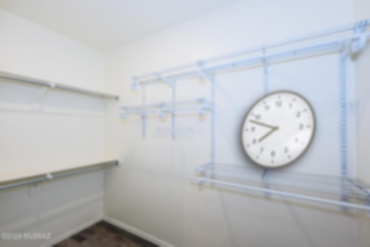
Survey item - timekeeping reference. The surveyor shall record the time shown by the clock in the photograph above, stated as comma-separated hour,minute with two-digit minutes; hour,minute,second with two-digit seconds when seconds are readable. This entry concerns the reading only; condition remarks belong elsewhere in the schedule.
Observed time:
7,48
